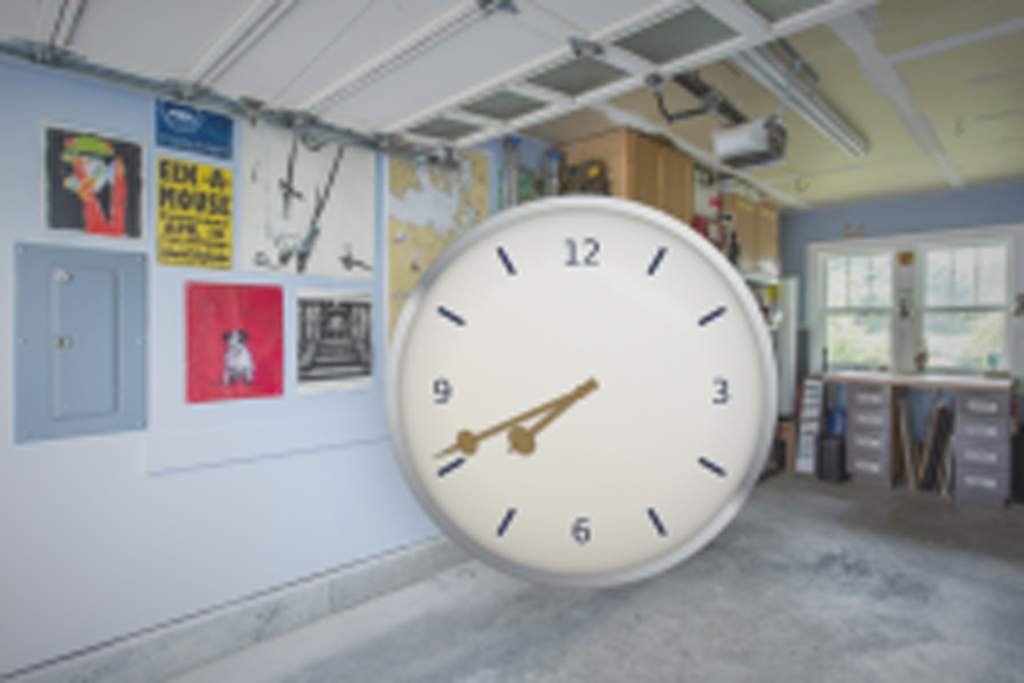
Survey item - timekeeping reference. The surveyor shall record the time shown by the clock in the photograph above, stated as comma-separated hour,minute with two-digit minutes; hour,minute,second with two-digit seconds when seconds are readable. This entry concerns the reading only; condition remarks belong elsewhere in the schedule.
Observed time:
7,41
